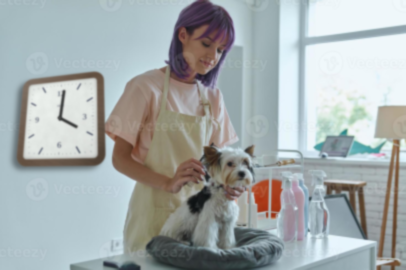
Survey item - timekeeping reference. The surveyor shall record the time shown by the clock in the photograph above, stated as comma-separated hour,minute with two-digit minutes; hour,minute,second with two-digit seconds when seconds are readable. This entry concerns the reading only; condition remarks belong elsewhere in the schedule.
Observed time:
4,01
